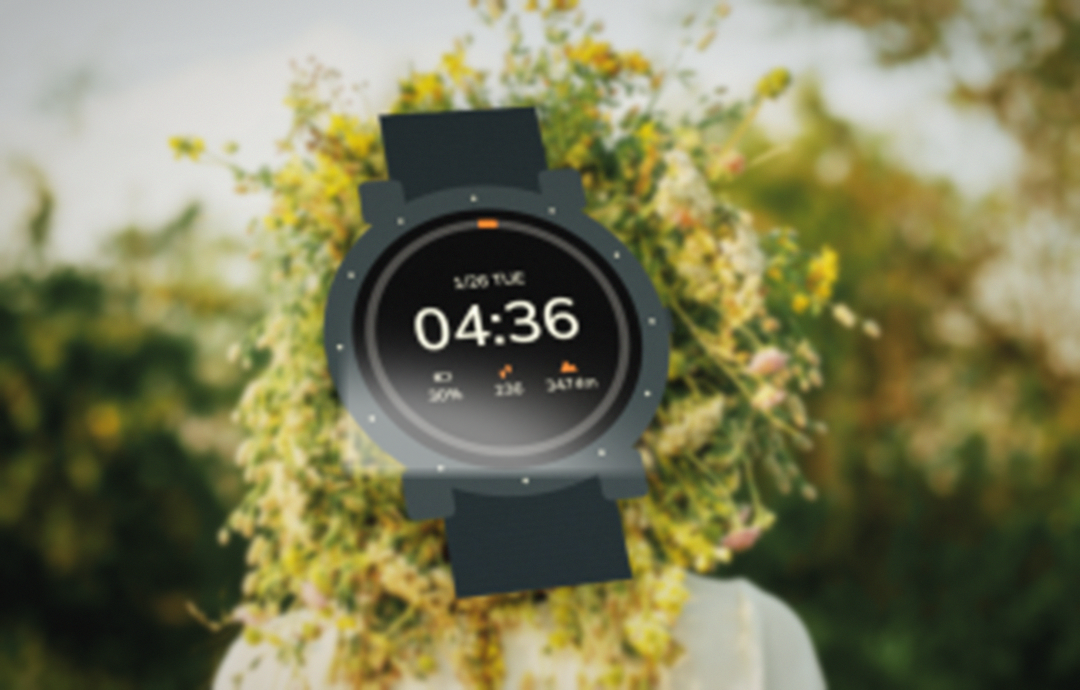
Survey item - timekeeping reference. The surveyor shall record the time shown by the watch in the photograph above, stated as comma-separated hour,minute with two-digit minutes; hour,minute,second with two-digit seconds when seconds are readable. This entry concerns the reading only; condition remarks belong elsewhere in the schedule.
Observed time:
4,36
